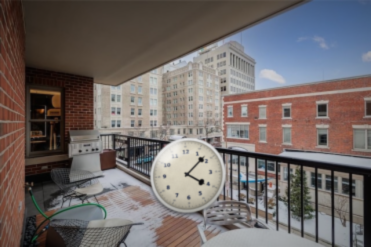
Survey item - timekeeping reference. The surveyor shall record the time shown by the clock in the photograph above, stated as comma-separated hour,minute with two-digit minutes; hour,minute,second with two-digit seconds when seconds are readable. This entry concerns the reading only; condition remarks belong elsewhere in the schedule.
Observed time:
4,08
